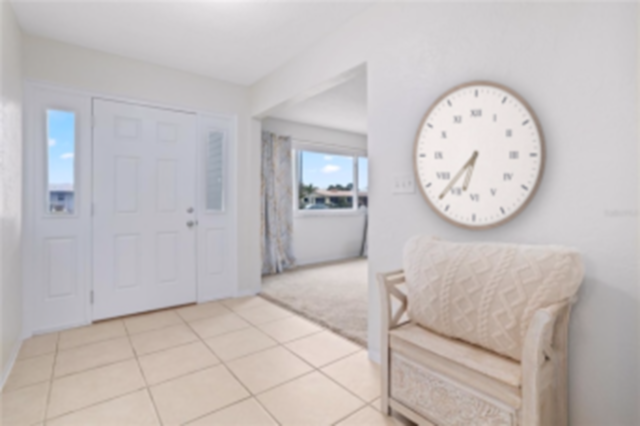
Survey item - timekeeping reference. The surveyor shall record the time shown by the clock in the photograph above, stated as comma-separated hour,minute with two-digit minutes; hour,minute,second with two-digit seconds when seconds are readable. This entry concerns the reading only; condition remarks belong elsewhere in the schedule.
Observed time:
6,37
